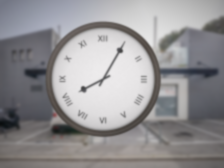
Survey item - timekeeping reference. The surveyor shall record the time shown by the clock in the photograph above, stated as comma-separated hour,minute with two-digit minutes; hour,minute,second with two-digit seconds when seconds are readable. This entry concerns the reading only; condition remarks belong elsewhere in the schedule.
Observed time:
8,05
